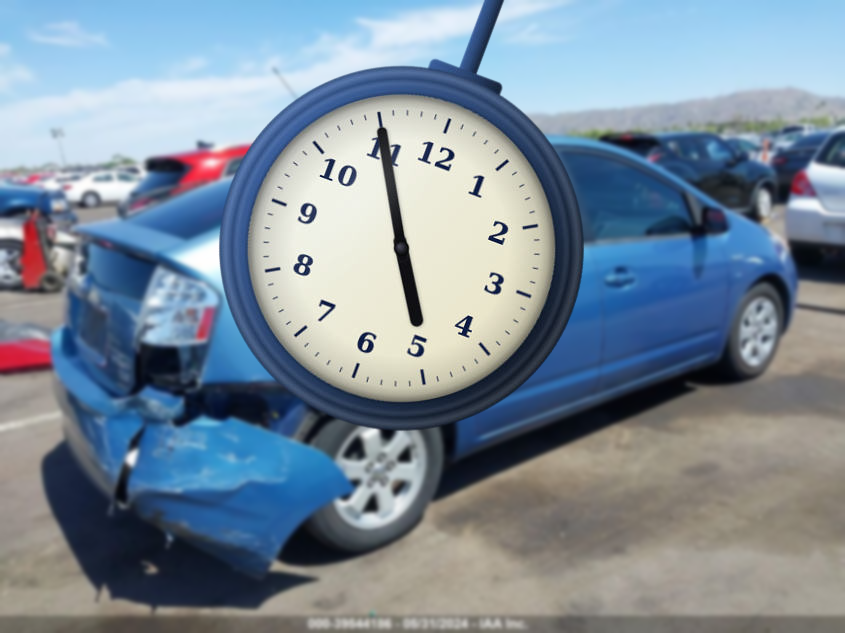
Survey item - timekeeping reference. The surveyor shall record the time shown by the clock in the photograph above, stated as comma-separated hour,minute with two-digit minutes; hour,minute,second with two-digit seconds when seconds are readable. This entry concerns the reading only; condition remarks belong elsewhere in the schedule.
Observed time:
4,55
